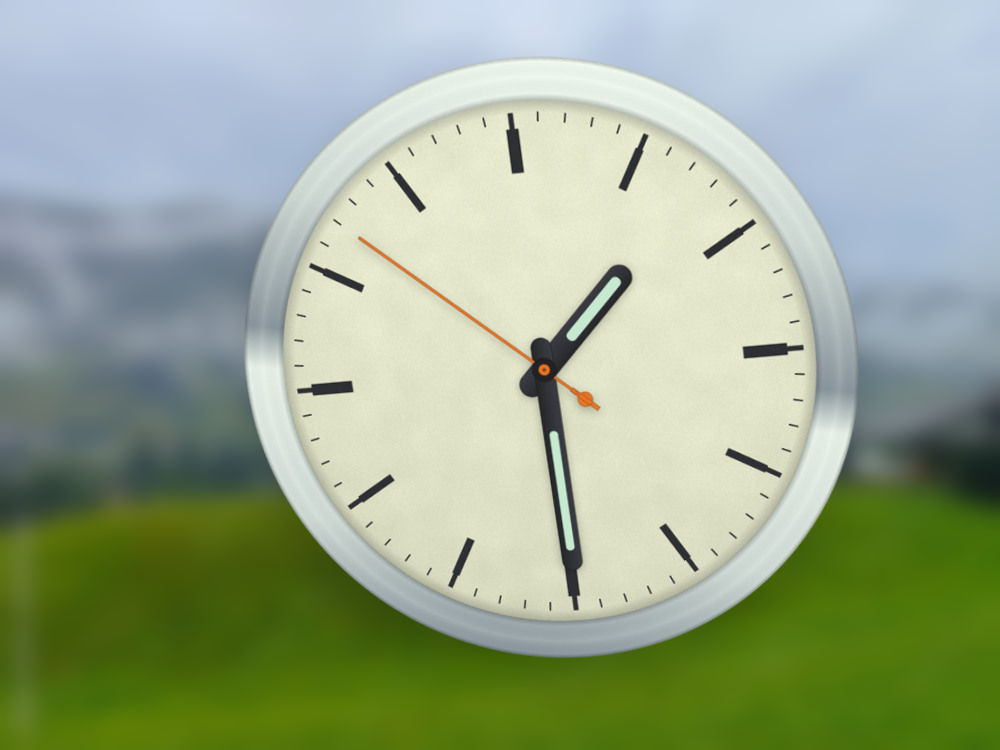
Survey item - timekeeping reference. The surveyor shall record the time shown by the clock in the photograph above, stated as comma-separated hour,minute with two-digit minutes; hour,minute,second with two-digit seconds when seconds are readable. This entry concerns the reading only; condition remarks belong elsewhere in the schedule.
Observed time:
1,29,52
